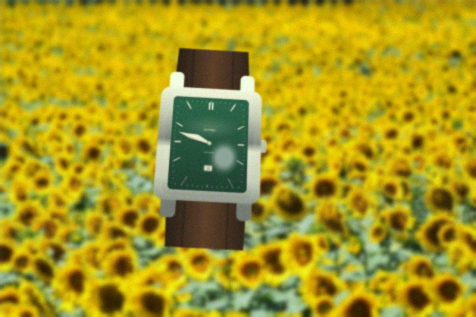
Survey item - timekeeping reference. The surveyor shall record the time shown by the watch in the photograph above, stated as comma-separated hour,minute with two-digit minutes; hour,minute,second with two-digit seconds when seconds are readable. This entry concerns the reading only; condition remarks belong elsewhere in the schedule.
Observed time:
9,48
